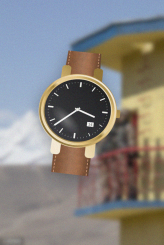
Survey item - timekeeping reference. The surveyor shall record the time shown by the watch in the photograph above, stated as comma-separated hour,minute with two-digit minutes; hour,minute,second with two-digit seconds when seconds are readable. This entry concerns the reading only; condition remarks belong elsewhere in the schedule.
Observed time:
3,38
